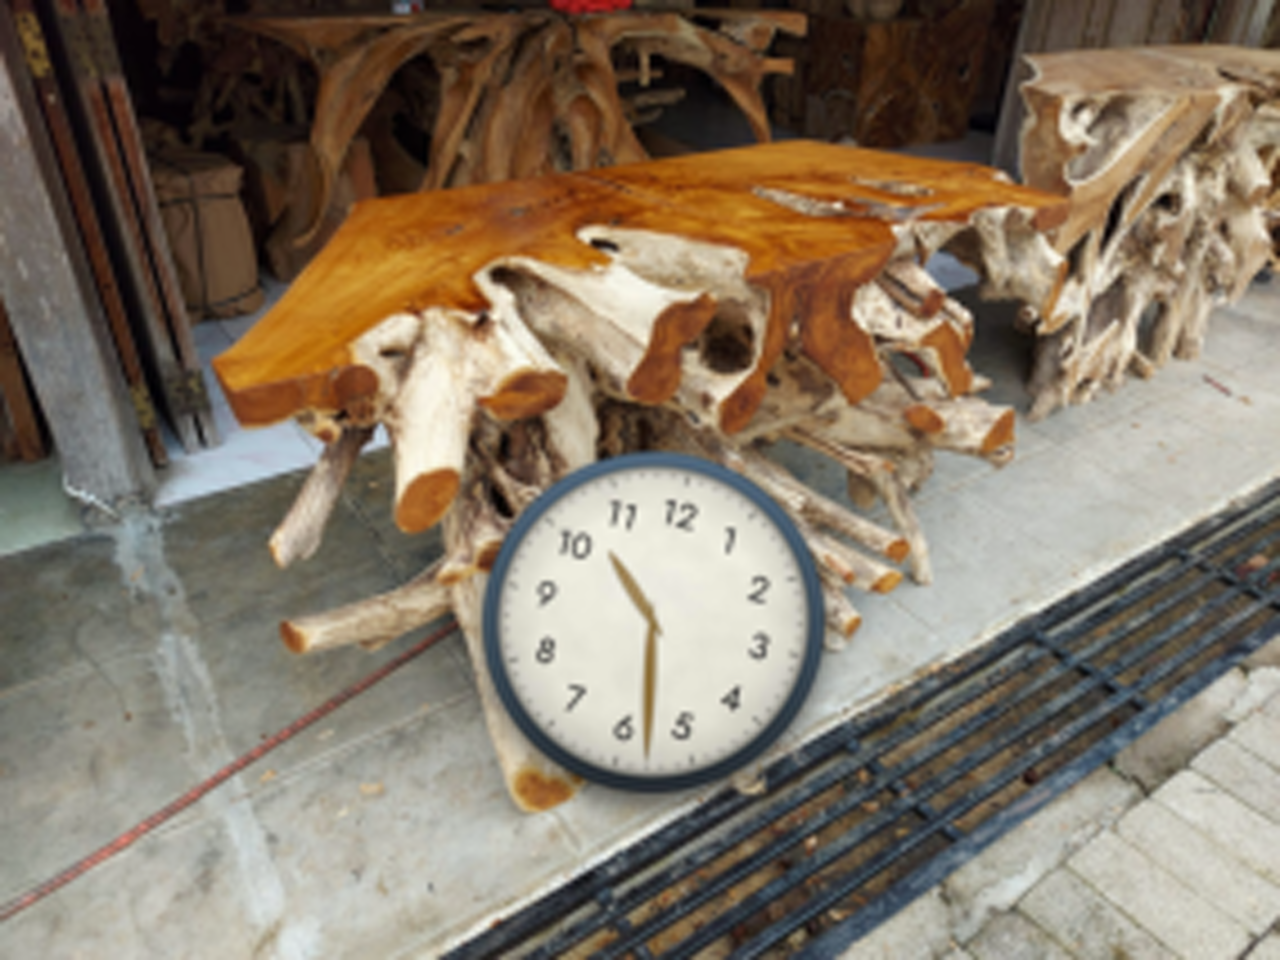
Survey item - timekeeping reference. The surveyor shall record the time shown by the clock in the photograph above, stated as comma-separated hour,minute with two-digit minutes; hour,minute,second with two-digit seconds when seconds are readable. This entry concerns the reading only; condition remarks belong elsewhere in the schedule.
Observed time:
10,28
